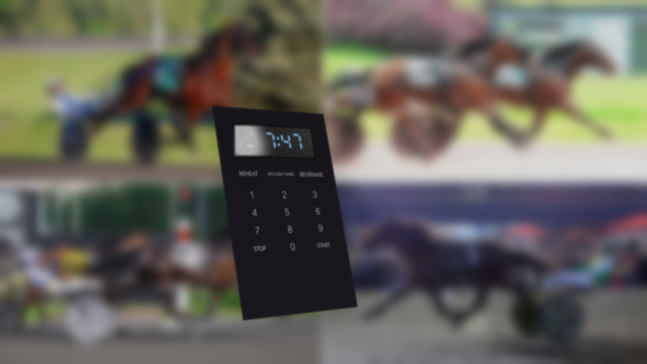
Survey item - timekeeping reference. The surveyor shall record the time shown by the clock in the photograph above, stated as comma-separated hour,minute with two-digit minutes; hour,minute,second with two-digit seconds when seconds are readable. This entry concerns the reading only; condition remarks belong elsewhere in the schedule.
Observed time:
7,47
